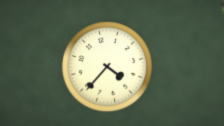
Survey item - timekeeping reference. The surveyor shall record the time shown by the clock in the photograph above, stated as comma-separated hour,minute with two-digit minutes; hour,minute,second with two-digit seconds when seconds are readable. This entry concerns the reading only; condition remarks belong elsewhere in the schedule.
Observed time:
4,39
